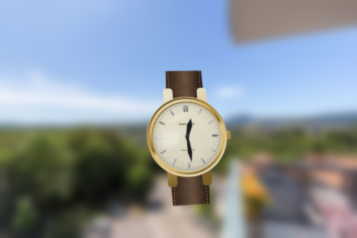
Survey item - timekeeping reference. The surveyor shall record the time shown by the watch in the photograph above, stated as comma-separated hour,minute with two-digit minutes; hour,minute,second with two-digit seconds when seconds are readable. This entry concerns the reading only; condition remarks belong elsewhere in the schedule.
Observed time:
12,29
